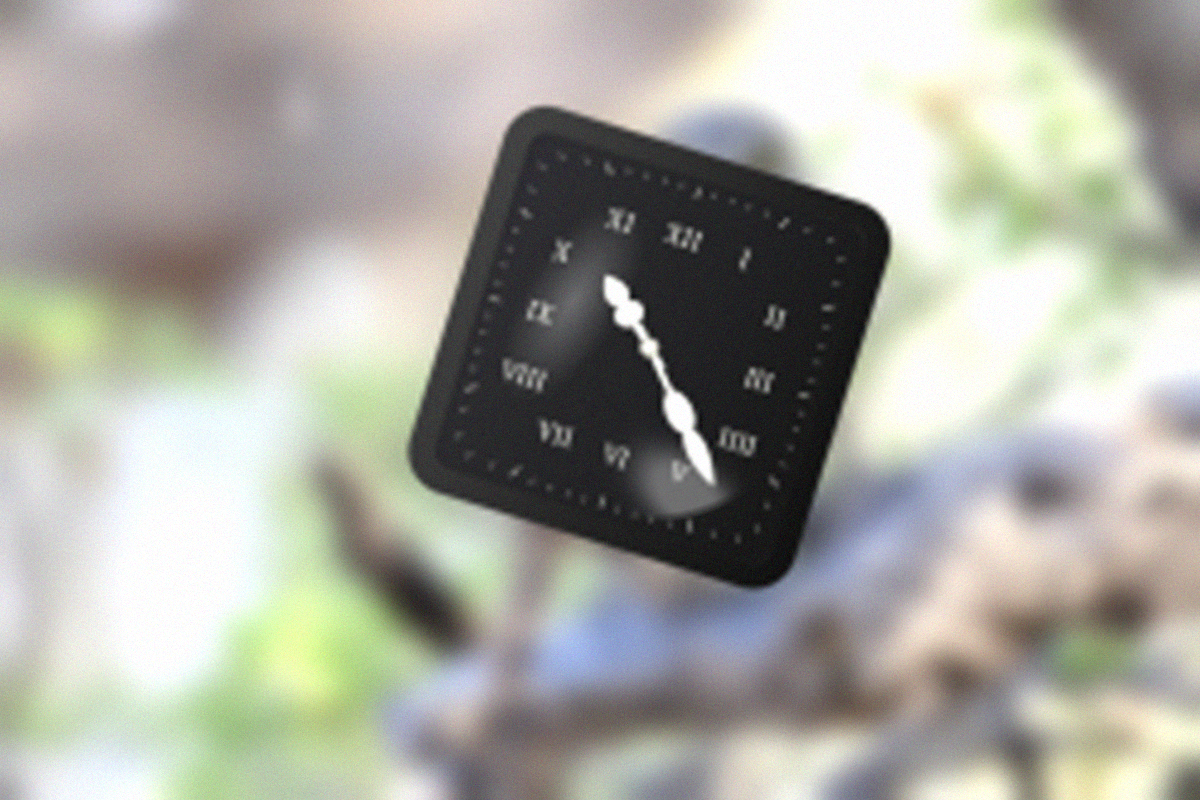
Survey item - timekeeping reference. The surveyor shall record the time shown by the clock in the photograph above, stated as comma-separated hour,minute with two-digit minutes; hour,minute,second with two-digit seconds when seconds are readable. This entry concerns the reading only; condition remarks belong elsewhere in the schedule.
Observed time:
10,23
